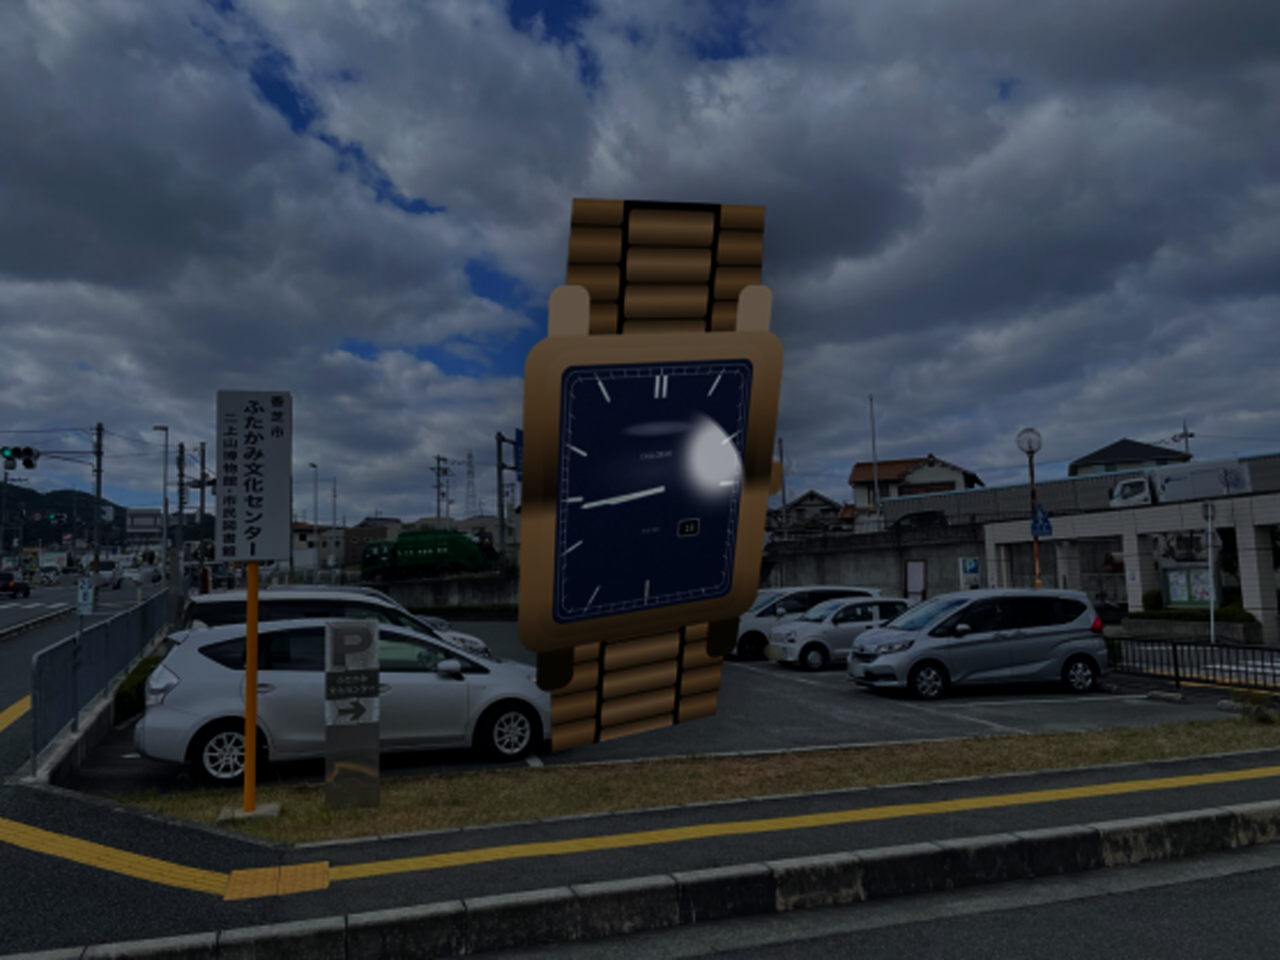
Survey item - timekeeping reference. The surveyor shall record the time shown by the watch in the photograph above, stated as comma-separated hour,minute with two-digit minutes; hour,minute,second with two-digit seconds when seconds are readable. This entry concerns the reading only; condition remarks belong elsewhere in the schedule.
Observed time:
8,44
